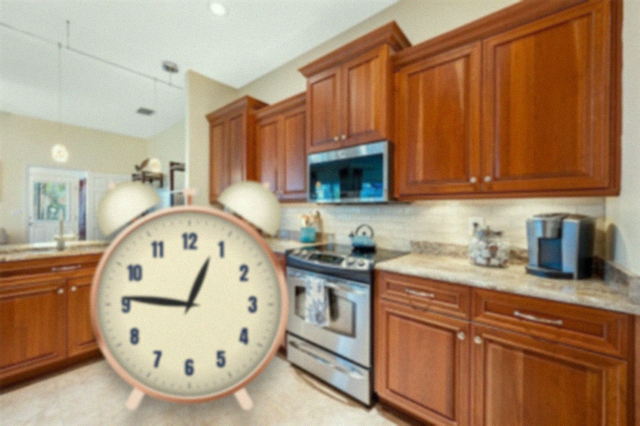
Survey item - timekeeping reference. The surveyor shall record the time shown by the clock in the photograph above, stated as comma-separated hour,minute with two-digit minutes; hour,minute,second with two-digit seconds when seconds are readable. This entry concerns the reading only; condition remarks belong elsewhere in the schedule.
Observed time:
12,46
